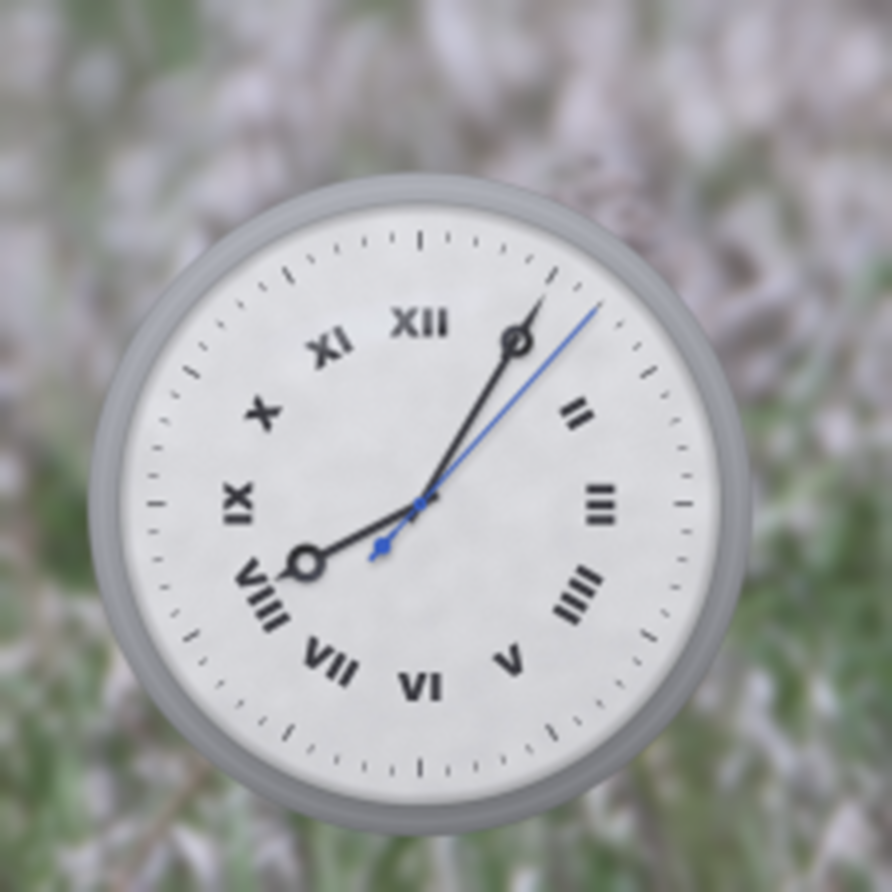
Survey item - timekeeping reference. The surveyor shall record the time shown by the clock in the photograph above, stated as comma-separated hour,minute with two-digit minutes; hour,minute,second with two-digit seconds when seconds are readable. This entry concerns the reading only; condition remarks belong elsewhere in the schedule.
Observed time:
8,05,07
